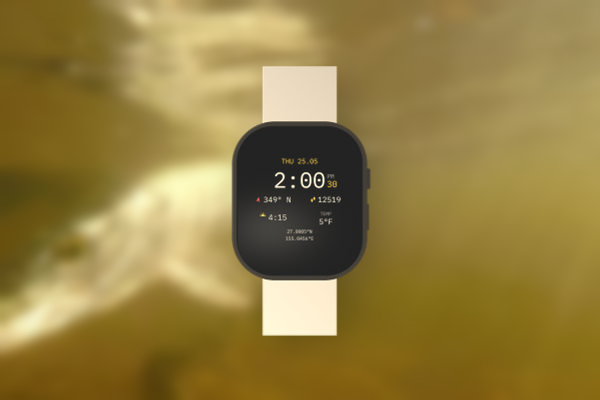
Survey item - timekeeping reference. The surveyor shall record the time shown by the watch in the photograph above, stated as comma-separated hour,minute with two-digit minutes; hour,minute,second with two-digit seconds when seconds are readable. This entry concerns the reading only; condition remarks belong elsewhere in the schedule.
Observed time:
2,00,30
